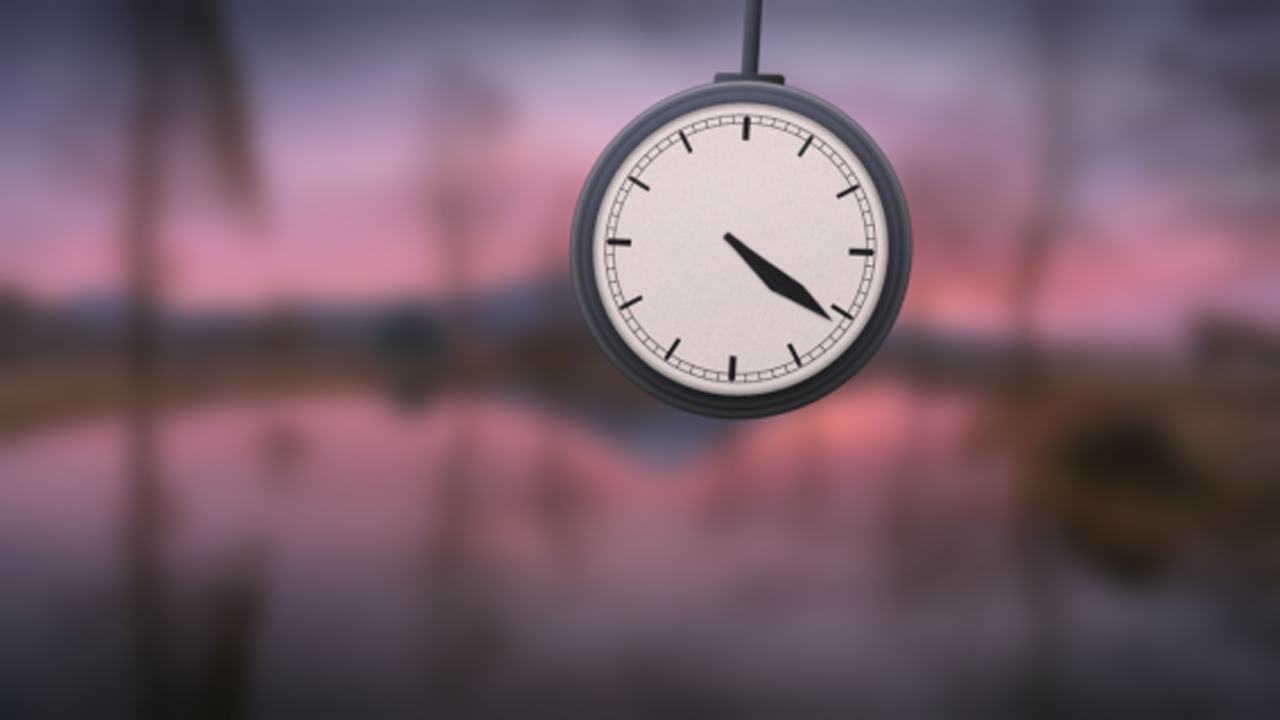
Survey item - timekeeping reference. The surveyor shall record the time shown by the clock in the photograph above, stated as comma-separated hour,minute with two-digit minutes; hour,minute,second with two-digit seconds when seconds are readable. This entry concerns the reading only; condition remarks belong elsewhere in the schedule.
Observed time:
4,21
